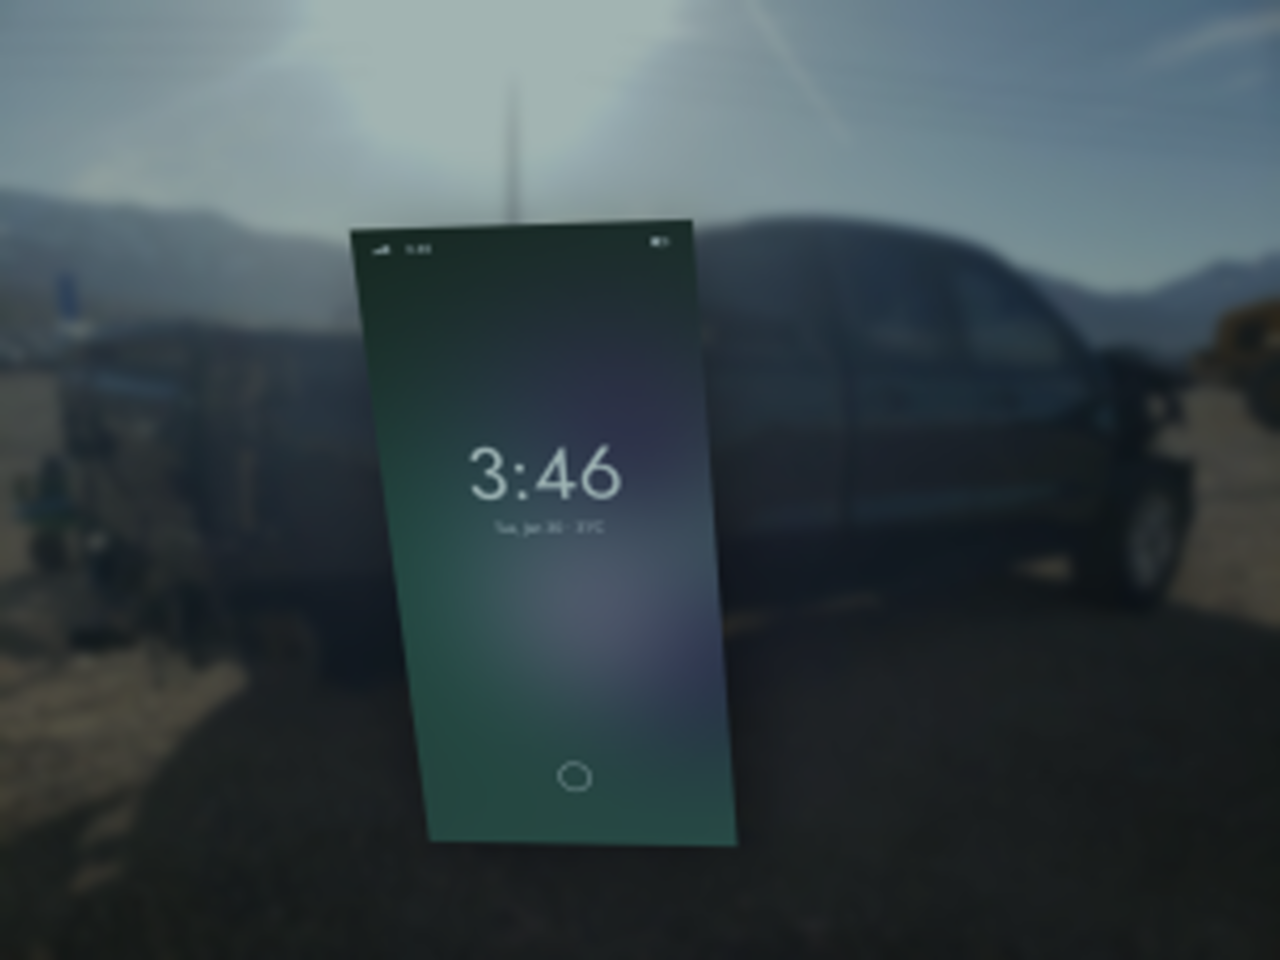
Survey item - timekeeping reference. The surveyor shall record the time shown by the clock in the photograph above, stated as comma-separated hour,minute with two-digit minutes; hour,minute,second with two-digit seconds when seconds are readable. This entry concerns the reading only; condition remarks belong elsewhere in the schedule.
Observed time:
3,46
